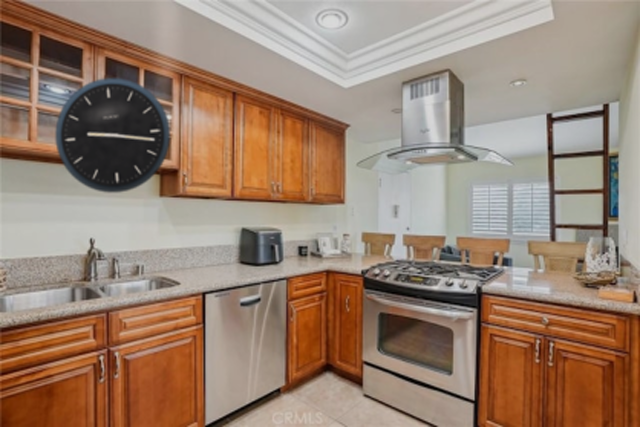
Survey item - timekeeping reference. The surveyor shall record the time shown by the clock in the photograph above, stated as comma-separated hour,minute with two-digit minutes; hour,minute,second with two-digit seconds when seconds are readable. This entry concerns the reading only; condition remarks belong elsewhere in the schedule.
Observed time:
9,17
